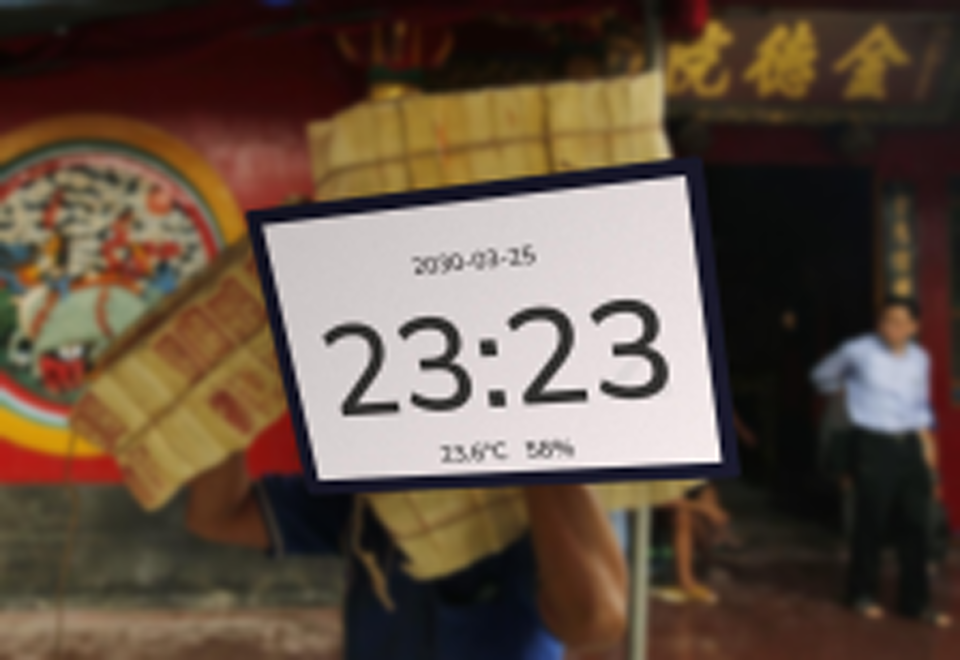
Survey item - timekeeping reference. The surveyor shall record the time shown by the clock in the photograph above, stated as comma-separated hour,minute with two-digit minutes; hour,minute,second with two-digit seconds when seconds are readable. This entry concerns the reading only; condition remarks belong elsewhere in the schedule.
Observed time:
23,23
